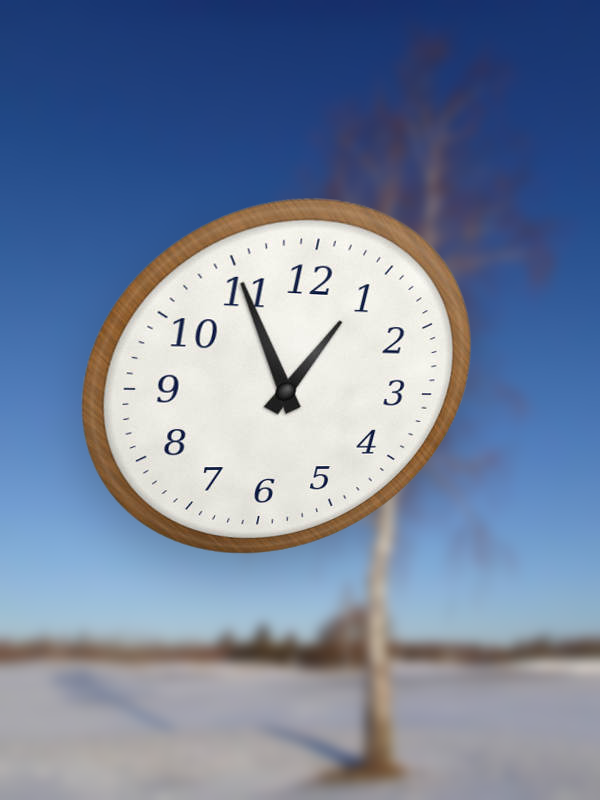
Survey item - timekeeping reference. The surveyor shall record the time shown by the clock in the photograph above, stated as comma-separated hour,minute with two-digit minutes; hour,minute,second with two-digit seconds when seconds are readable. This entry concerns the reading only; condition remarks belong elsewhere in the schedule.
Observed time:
12,55
